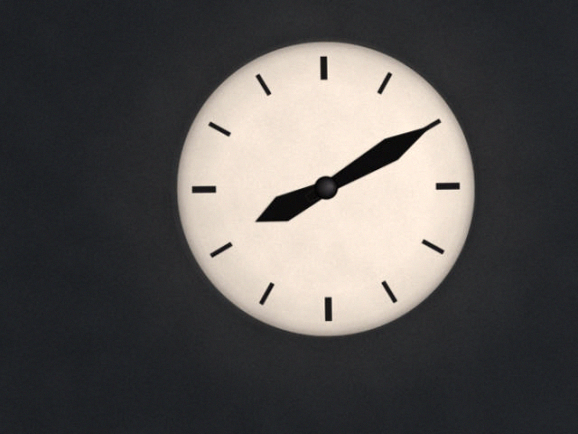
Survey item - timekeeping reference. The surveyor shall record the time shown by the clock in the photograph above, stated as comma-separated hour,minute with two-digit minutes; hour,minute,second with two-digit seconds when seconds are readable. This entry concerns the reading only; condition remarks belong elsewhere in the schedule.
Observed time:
8,10
